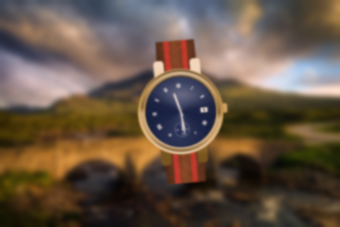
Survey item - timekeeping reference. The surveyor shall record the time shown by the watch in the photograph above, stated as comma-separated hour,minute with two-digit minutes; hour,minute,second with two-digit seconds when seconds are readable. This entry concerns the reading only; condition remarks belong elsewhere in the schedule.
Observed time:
11,29
